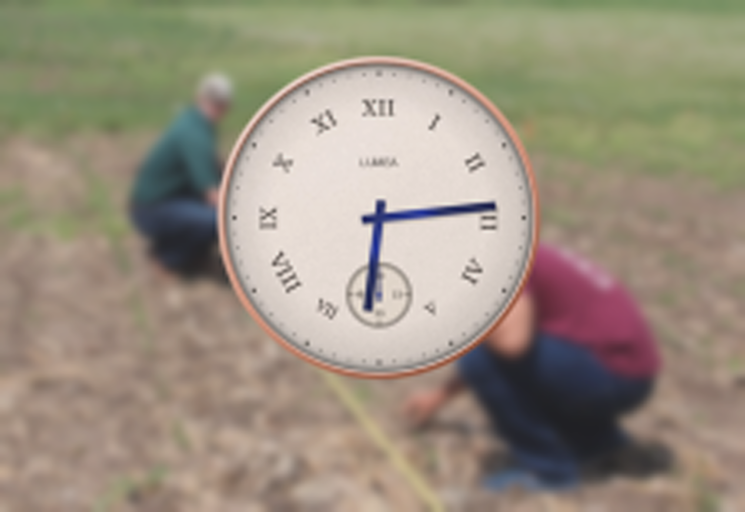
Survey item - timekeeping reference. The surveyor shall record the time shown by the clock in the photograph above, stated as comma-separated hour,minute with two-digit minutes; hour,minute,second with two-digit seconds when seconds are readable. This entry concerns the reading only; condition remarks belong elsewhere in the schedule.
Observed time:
6,14
